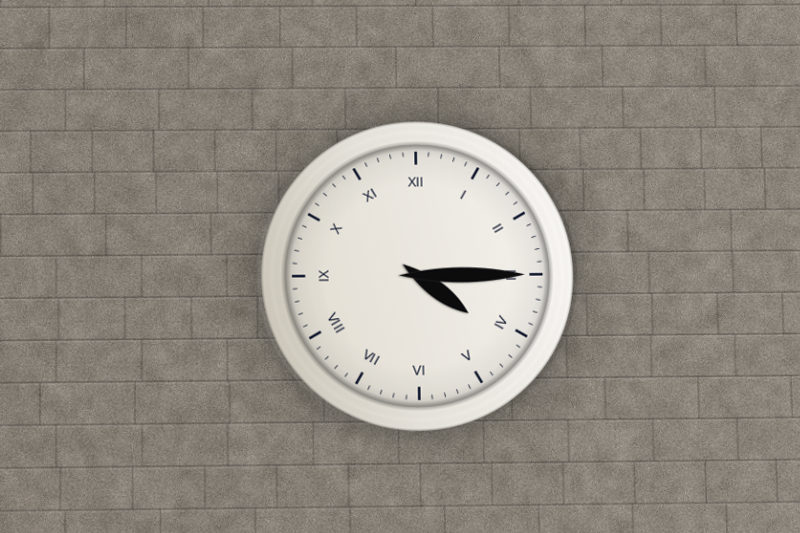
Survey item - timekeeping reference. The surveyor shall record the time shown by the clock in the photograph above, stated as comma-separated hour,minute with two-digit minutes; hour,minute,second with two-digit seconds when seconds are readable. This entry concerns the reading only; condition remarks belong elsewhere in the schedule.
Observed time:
4,15
